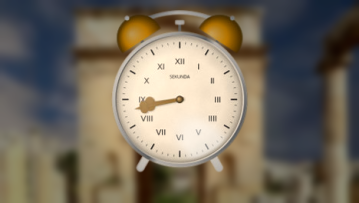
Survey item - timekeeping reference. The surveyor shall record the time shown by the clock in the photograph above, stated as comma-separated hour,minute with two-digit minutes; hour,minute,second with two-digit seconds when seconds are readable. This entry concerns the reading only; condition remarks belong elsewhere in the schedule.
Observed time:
8,43
